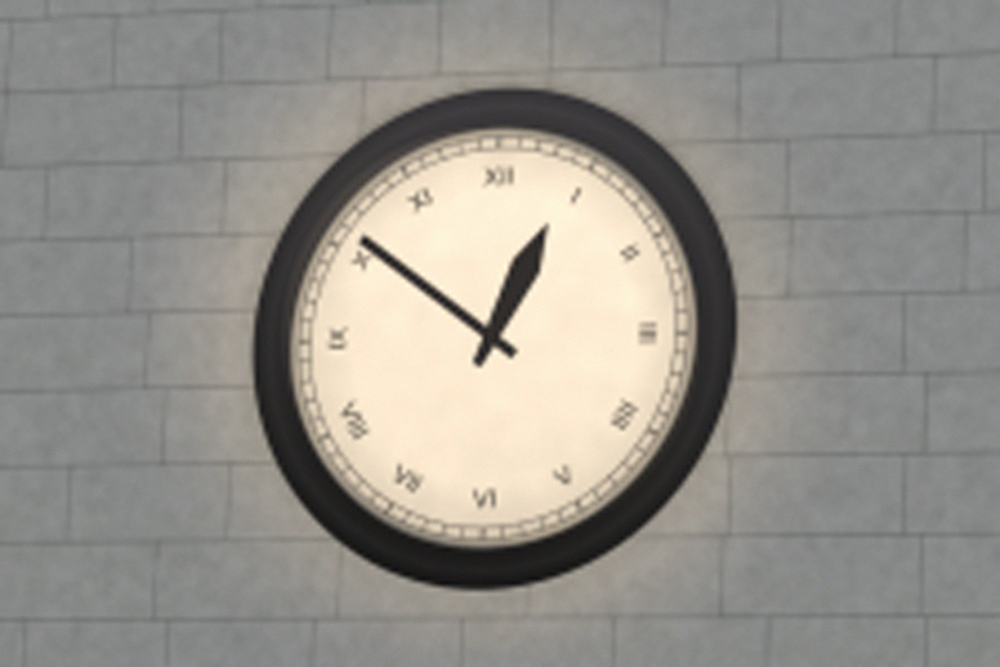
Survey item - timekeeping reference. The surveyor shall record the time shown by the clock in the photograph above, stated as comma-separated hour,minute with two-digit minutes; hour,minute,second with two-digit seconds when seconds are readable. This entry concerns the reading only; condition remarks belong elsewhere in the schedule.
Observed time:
12,51
